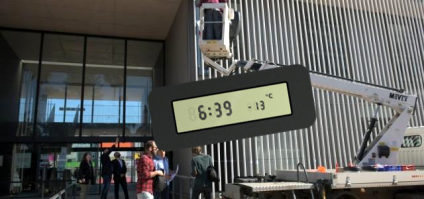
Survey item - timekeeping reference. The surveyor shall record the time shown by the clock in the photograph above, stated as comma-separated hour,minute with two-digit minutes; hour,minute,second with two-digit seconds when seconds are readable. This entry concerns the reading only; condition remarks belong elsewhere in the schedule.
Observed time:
6,39
